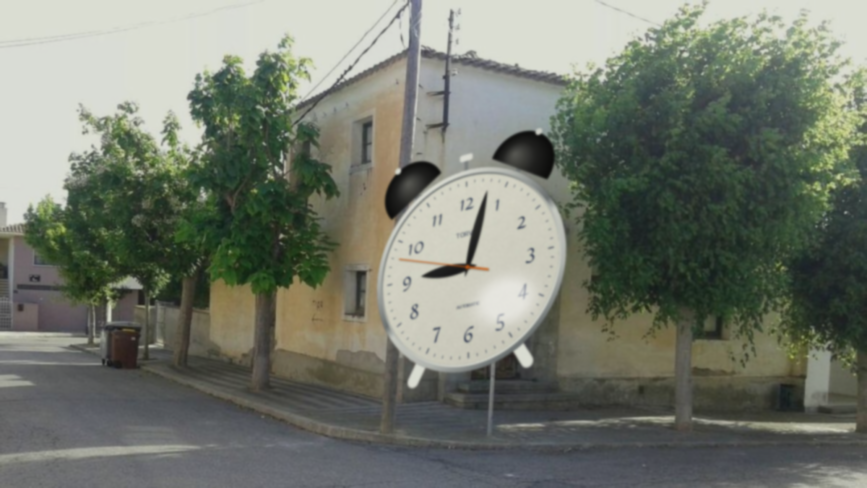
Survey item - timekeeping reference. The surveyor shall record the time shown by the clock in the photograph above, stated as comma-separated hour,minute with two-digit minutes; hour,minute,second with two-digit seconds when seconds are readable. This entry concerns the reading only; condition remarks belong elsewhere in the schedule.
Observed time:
9,02,48
